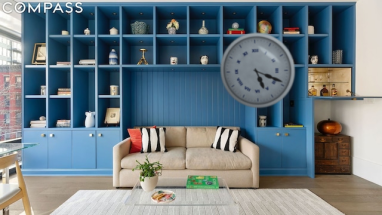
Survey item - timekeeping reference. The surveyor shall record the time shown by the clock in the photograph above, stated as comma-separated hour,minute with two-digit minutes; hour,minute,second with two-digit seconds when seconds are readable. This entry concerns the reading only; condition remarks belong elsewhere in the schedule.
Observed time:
5,19
